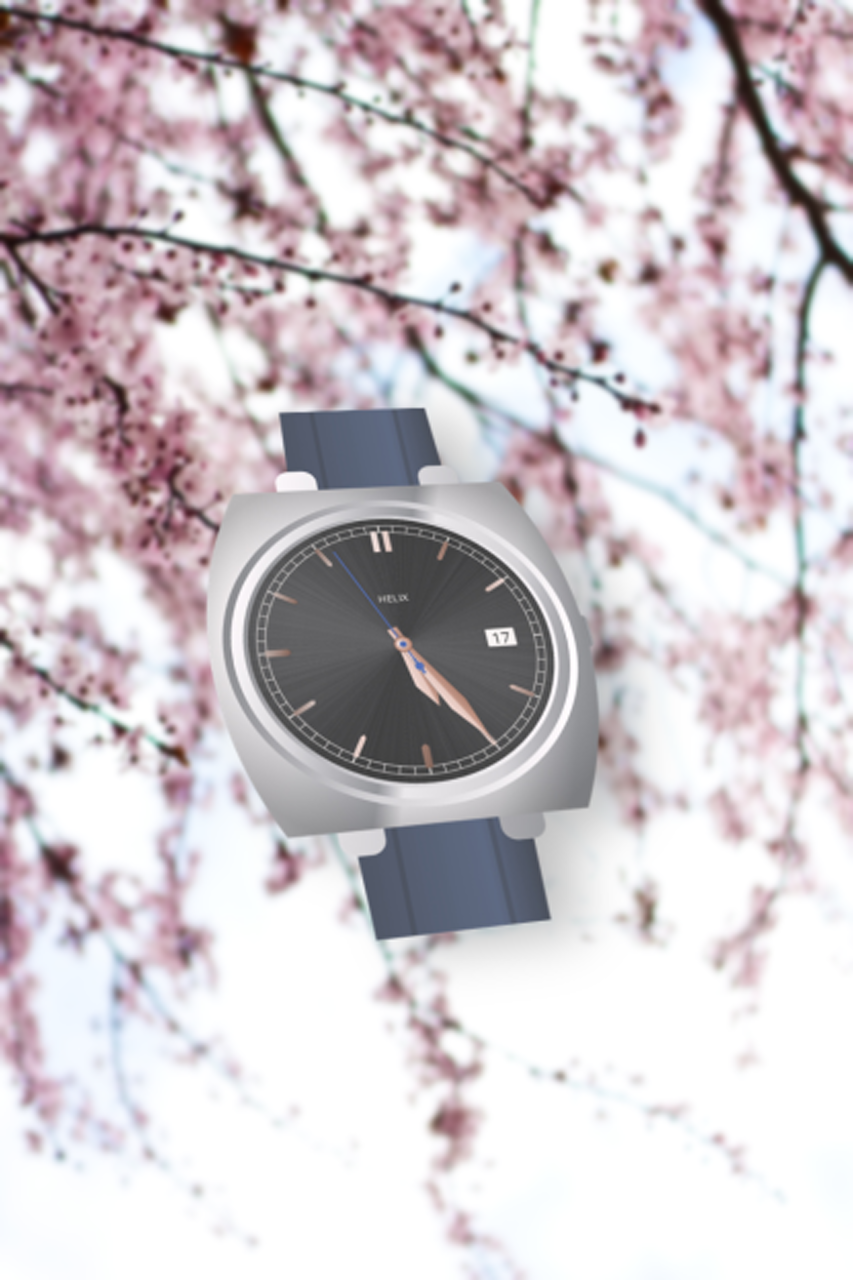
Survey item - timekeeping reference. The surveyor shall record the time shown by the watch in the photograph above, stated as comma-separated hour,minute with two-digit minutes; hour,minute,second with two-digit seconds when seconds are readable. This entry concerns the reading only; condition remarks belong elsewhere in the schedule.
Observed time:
5,24,56
